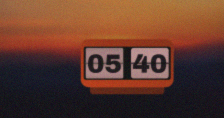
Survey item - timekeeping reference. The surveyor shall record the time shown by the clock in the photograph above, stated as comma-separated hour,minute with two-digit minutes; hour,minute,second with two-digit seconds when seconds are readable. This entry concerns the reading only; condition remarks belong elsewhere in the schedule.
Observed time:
5,40
